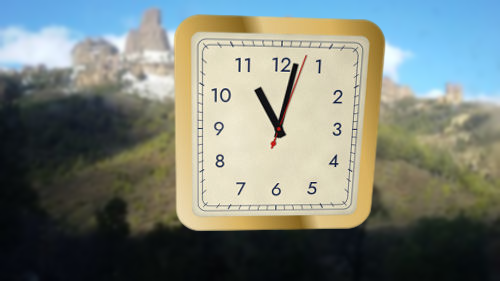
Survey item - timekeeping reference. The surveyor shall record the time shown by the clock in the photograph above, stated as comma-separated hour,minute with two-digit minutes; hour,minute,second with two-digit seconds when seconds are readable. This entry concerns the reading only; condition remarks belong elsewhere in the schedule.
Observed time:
11,02,03
